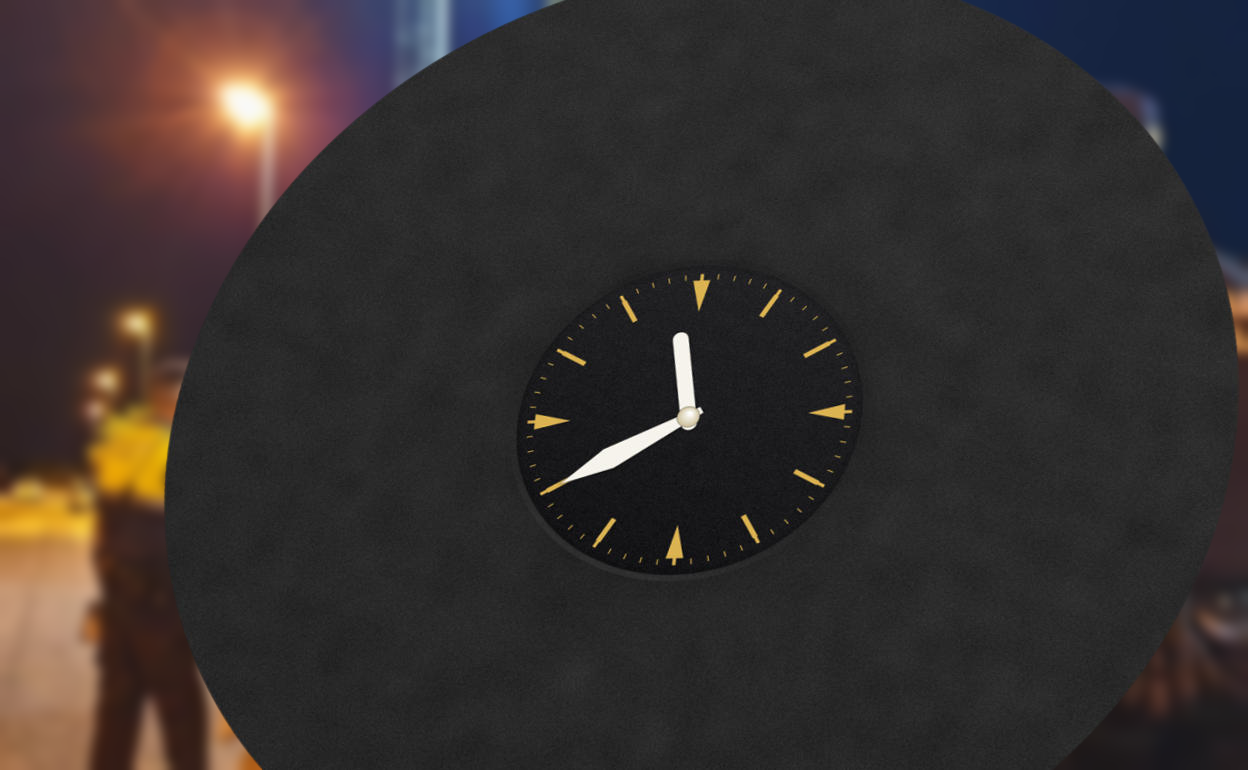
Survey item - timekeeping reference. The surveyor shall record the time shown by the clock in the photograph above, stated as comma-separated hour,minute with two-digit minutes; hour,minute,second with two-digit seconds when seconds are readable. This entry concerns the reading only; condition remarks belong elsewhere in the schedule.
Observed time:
11,40
